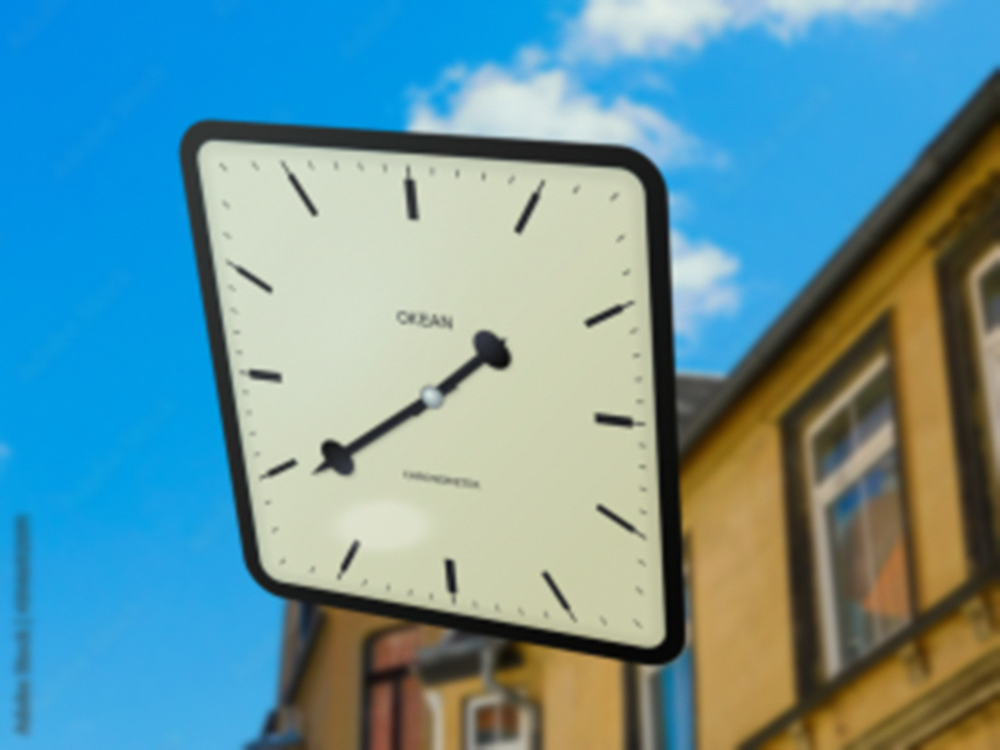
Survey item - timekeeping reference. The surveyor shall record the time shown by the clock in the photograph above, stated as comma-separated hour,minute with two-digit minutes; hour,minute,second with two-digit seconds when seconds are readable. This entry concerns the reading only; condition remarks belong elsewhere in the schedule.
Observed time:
1,39
